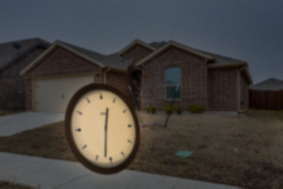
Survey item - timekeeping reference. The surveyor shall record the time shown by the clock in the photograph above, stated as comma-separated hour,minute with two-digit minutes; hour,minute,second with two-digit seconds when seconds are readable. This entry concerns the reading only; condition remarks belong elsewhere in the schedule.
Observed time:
12,32
